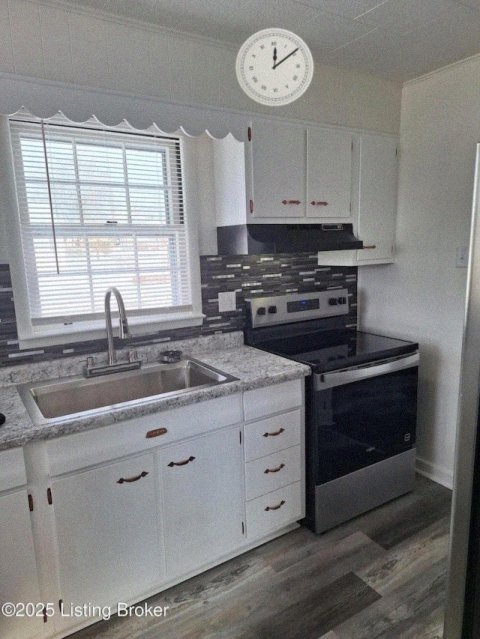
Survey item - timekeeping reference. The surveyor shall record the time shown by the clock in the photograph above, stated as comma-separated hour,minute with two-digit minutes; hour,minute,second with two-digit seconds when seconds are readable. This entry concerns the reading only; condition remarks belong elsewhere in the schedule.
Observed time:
12,09
